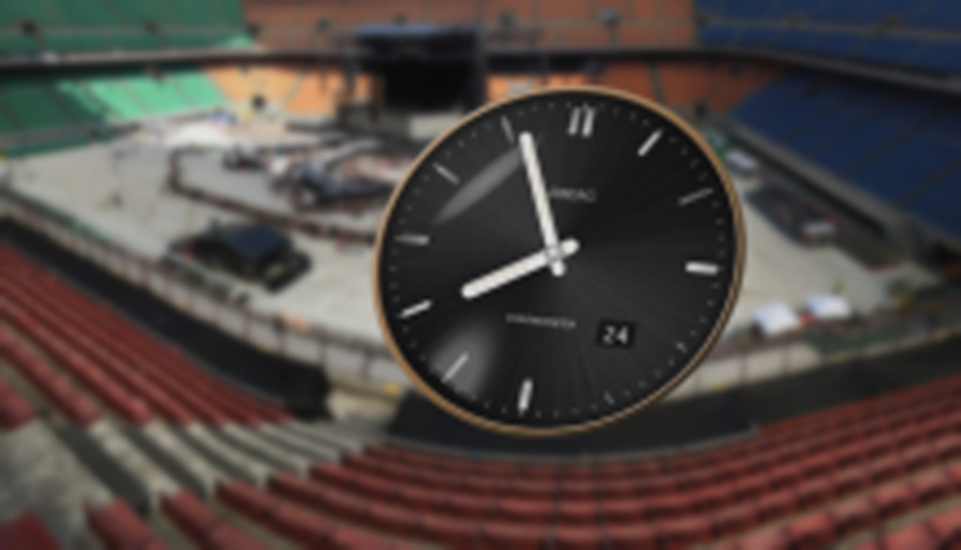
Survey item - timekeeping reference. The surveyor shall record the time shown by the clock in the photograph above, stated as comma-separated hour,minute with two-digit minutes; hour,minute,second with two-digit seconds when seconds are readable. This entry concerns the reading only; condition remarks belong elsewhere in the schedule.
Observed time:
7,56
